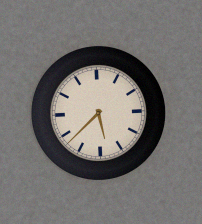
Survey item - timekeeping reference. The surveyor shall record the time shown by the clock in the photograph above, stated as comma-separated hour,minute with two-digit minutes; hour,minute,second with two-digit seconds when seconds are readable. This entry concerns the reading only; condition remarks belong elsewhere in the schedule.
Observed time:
5,38
